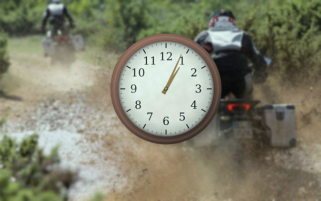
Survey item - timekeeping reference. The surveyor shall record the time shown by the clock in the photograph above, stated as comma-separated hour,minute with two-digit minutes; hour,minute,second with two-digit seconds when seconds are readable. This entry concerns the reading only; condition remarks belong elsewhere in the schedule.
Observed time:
1,04
